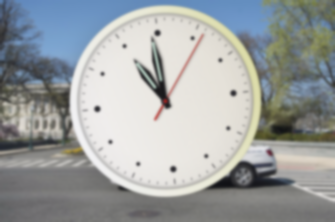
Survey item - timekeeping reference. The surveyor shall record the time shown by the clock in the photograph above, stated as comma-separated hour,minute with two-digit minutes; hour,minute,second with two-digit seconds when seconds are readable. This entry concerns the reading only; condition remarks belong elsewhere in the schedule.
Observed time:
10,59,06
